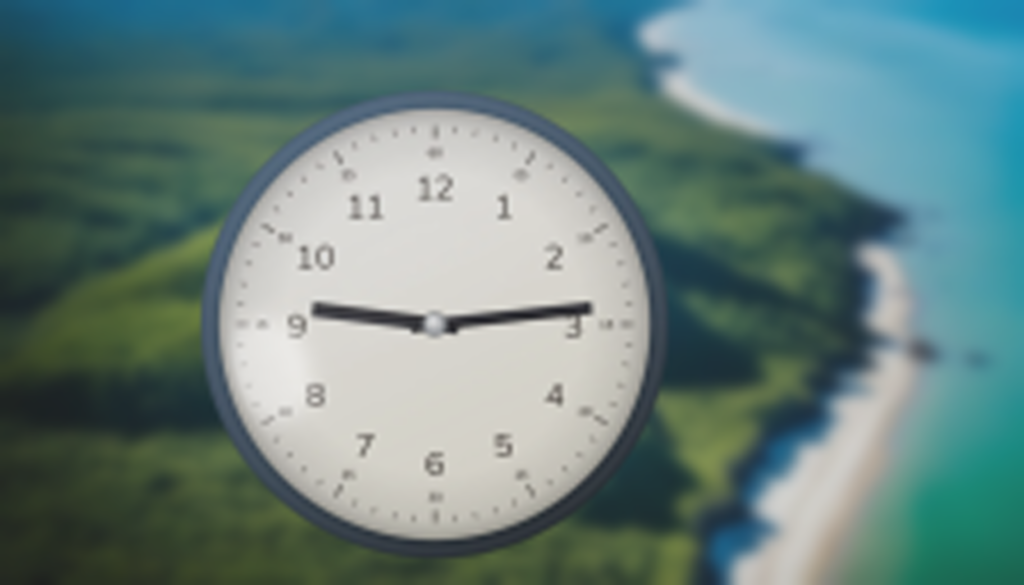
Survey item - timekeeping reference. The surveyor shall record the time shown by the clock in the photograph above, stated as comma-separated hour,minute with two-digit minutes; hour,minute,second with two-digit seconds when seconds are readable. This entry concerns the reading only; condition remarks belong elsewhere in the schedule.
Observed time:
9,14
